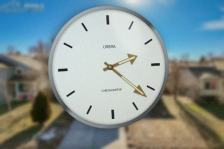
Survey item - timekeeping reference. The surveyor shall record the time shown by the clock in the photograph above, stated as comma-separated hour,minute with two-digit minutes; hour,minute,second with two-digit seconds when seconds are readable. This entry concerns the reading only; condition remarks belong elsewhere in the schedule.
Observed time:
2,22
